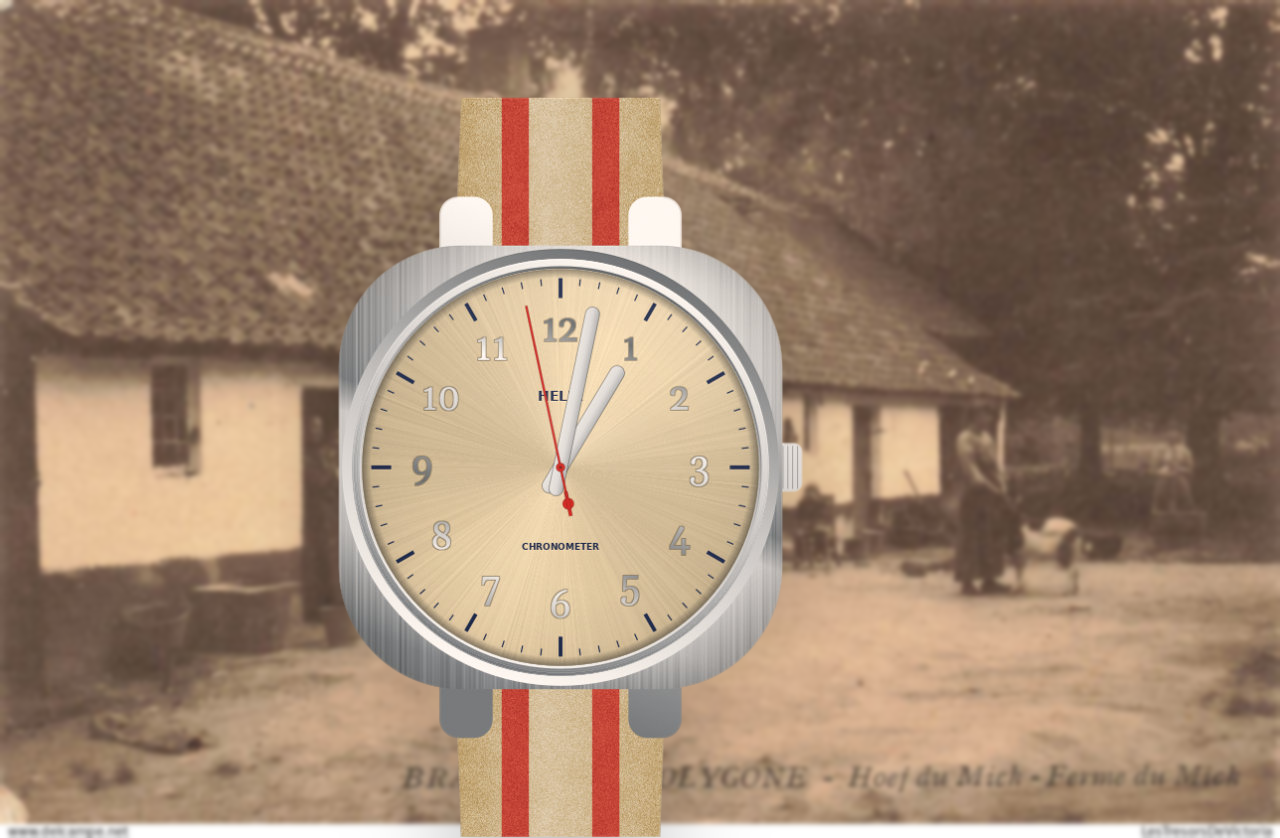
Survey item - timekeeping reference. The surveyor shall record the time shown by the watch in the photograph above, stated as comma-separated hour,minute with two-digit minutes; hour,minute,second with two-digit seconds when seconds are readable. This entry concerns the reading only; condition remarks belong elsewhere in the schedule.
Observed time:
1,01,58
